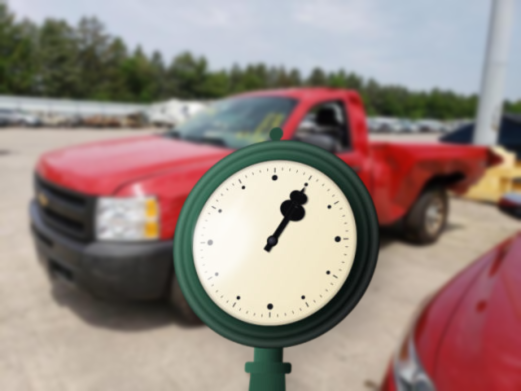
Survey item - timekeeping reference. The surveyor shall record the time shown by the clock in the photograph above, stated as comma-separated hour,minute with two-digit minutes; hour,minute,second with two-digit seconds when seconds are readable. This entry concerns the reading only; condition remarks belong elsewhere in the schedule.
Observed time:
1,05
